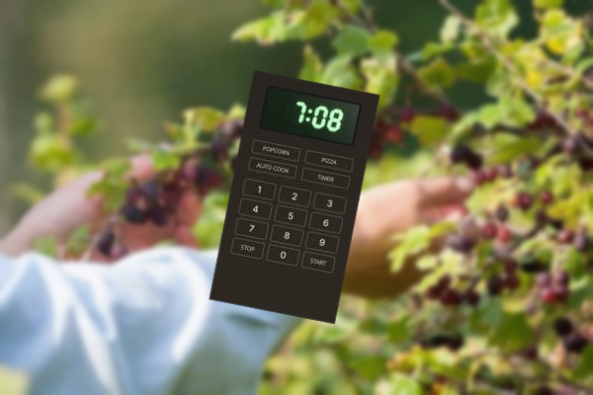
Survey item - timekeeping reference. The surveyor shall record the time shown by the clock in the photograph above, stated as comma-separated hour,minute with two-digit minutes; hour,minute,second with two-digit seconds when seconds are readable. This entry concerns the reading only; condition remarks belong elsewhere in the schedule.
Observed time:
7,08
